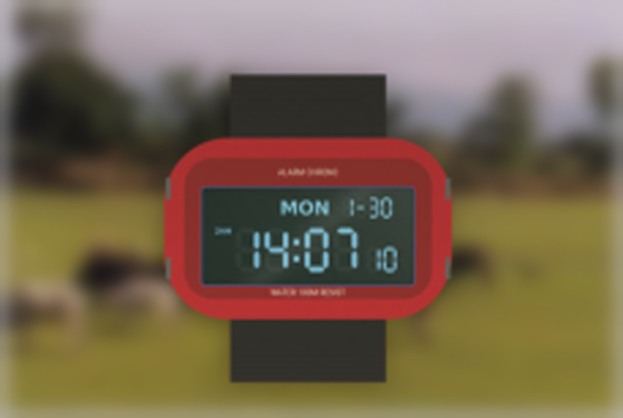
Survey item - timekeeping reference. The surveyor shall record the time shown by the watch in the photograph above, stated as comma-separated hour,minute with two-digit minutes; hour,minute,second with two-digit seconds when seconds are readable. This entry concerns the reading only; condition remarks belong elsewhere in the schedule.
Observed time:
14,07,10
